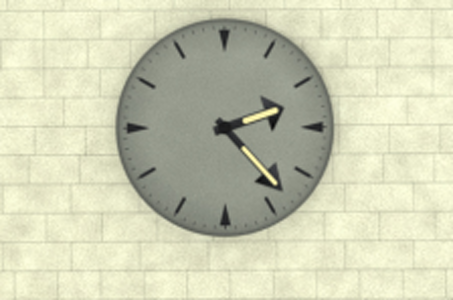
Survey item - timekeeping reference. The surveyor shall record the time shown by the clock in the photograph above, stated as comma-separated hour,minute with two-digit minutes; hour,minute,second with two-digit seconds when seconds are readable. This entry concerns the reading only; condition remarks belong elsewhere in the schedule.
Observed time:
2,23
